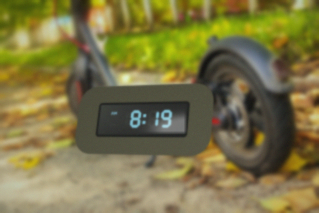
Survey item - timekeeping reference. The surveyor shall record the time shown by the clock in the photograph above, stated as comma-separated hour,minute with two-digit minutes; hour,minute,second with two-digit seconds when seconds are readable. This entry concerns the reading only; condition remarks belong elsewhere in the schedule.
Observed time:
8,19
